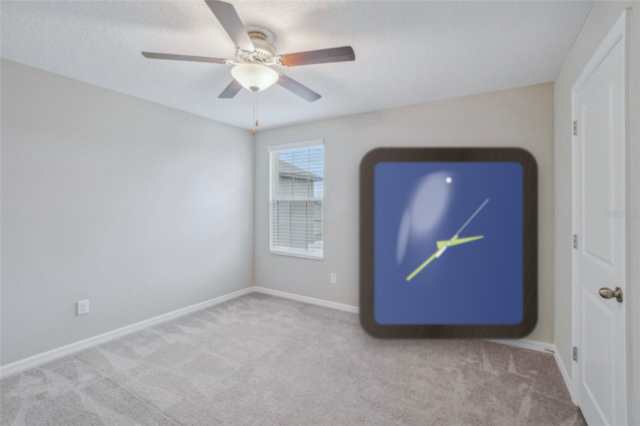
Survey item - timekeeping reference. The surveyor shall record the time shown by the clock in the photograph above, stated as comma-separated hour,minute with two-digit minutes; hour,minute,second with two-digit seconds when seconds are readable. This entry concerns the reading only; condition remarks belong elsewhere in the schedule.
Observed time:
2,38,07
